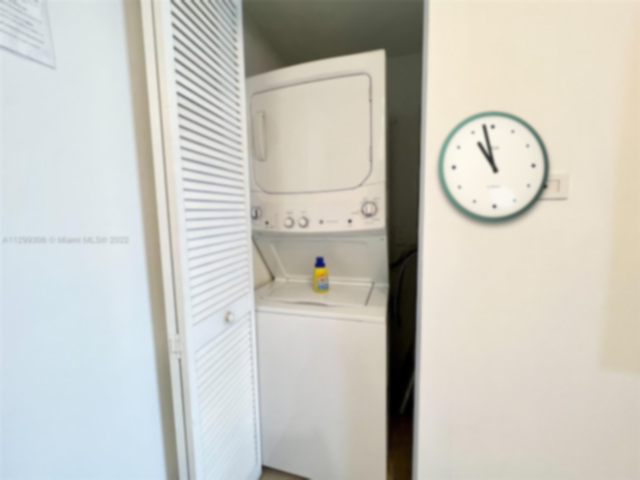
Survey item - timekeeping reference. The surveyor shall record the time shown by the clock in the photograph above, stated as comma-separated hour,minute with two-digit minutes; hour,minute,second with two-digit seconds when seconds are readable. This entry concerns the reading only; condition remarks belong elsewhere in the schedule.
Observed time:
10,58
